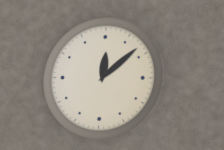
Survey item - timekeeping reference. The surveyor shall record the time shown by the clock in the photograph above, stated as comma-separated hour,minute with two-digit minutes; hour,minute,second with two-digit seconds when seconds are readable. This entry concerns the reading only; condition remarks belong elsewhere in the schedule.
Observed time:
12,08
